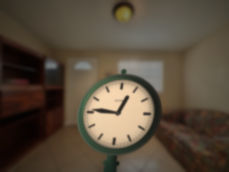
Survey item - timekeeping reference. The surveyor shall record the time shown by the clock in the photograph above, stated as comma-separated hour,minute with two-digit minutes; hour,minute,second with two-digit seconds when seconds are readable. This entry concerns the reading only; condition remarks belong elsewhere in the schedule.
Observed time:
12,46
